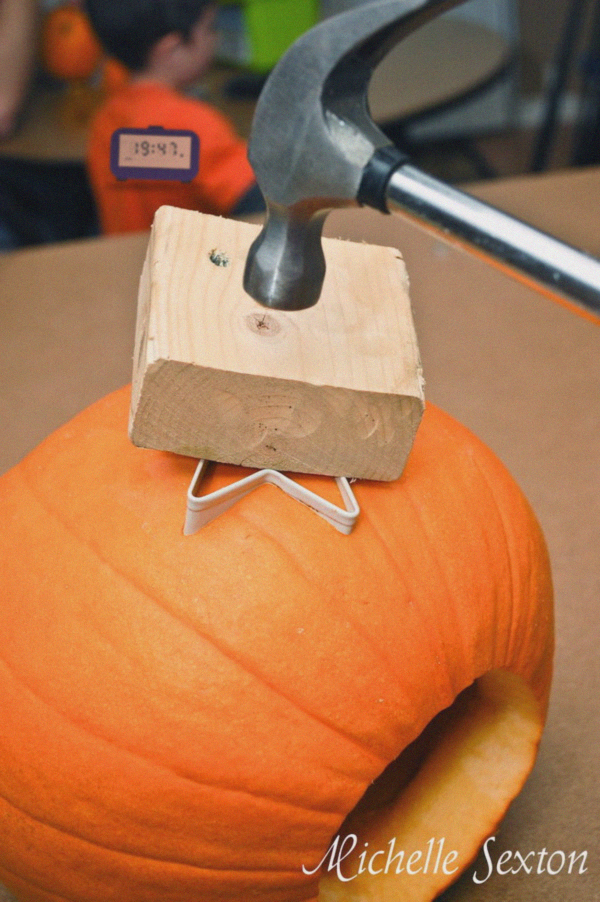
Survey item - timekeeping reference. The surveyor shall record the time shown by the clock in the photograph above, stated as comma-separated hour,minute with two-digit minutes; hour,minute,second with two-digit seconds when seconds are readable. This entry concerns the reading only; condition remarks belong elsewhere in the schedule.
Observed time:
19,47
